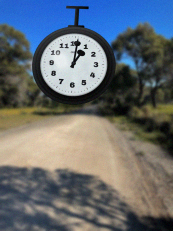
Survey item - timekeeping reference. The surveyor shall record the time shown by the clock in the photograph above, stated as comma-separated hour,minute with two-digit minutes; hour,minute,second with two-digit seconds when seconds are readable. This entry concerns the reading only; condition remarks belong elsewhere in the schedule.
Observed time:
1,01
